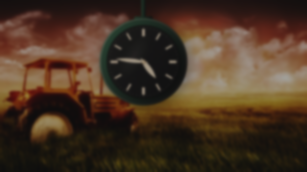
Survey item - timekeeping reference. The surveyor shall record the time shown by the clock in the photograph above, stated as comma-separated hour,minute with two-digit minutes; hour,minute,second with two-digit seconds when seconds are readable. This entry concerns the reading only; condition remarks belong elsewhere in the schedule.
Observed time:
4,46
